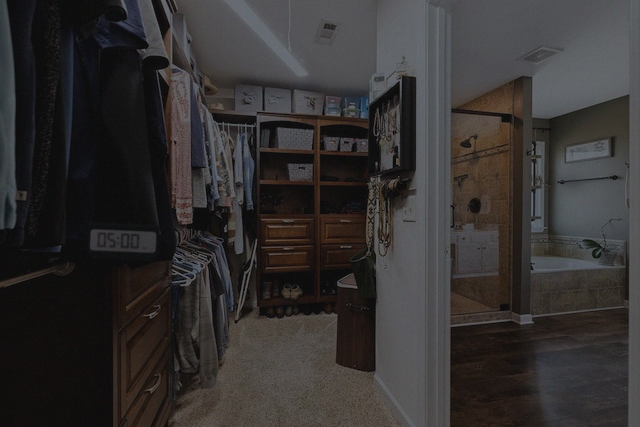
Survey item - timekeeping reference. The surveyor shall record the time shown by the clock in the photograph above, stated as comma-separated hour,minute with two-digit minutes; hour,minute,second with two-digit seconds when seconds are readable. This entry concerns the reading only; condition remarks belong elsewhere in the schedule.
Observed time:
5,00
